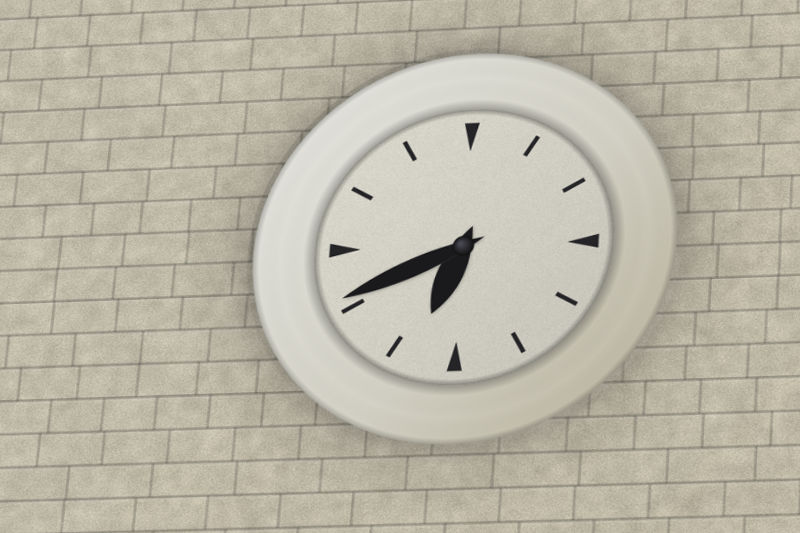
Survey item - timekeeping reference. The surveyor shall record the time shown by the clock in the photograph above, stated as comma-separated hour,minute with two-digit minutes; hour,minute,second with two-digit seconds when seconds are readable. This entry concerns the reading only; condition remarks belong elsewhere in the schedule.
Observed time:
6,41
